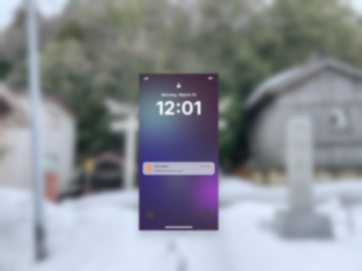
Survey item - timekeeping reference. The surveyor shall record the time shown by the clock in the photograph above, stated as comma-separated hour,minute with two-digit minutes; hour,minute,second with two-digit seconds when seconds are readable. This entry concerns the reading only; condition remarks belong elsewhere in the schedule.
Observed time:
12,01
